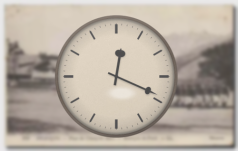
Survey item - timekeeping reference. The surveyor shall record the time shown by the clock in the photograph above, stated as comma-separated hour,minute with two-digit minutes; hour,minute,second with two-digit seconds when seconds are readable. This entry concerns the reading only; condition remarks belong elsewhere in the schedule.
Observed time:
12,19
